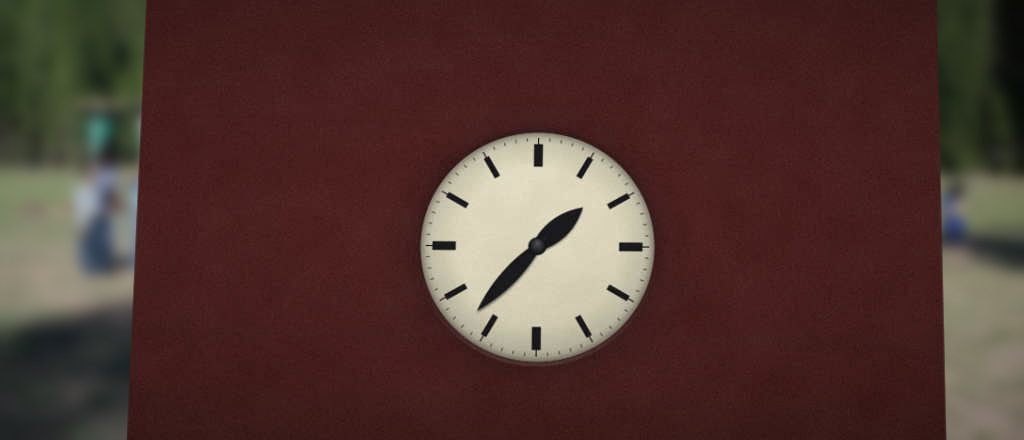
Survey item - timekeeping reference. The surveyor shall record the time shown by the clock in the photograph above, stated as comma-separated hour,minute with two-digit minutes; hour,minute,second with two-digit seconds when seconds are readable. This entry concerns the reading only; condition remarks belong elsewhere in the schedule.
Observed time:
1,37
